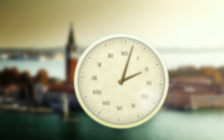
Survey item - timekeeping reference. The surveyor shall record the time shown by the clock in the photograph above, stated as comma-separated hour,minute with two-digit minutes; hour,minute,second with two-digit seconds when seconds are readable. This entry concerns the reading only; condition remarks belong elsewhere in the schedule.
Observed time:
2,02
